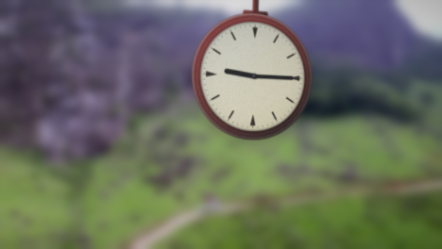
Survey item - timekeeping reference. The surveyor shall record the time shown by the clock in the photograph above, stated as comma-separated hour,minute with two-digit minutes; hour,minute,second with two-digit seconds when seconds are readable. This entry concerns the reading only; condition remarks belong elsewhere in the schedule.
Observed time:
9,15
